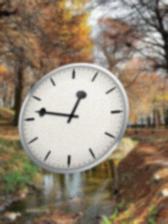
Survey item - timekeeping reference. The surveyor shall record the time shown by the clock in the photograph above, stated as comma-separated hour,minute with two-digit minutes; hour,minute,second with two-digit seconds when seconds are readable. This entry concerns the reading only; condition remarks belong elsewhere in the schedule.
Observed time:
12,47
